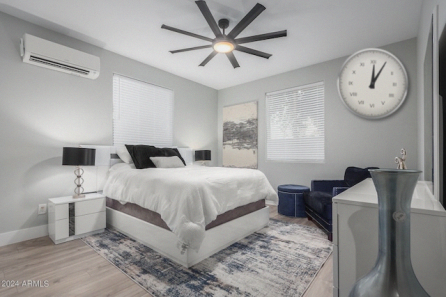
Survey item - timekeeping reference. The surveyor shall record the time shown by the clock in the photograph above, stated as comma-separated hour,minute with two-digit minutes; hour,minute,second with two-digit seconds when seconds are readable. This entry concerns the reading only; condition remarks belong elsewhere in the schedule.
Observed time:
12,05
